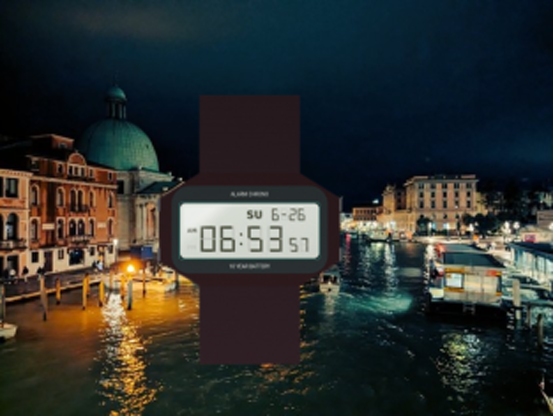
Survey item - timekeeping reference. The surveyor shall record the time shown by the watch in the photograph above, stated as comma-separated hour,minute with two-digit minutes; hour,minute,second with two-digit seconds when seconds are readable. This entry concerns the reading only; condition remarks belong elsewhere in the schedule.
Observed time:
6,53,57
